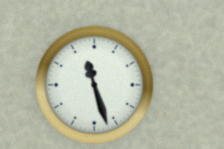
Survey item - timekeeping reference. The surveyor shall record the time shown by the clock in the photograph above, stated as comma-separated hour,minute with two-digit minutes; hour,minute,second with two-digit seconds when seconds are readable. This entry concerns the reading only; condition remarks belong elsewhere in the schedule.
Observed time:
11,27
